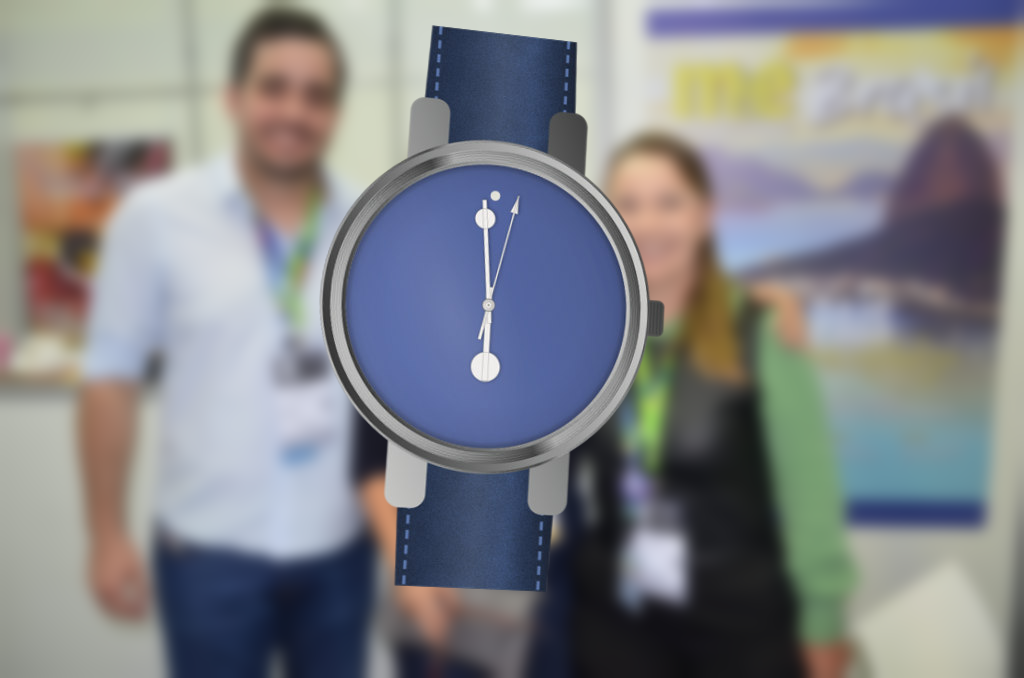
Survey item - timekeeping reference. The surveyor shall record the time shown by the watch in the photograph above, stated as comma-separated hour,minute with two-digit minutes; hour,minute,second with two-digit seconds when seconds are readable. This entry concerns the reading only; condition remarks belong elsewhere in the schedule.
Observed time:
5,59,02
